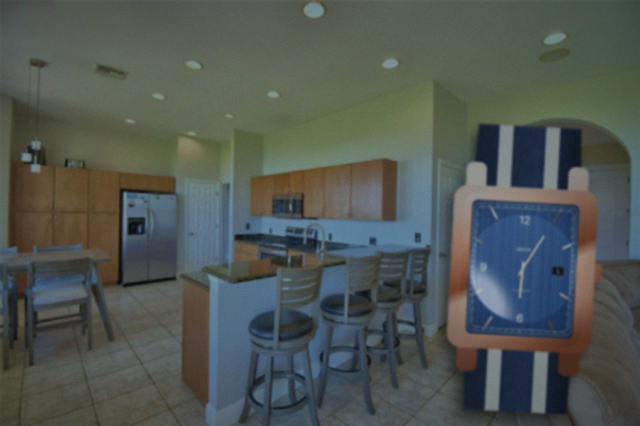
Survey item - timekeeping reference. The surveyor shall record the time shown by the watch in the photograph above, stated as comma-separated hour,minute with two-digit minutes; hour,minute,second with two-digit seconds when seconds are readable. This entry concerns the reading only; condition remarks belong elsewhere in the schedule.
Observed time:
6,05
